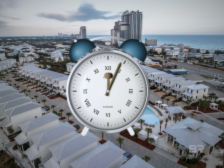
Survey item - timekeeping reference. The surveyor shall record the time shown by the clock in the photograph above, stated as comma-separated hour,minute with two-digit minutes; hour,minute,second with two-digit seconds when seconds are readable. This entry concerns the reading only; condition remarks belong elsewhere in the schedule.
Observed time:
12,04
